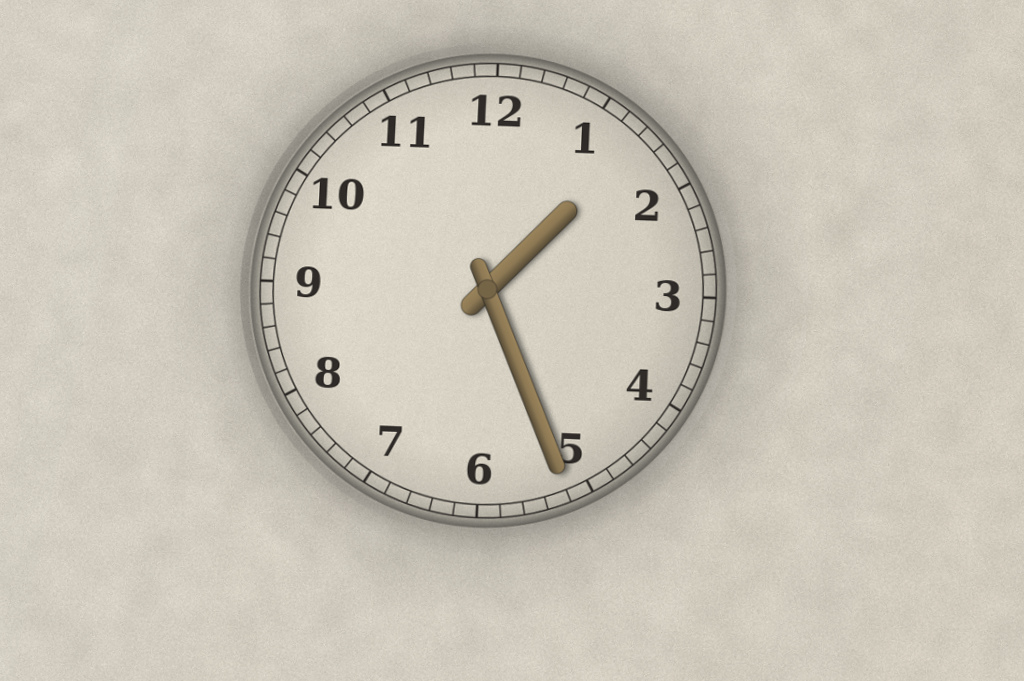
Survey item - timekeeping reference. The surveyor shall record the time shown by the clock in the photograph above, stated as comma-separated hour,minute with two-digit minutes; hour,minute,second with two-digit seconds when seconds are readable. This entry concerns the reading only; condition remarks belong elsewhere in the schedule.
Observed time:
1,26
